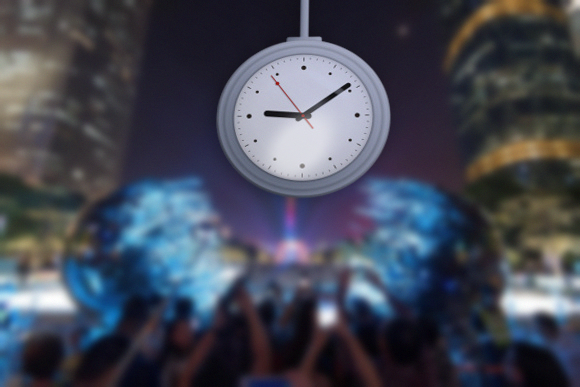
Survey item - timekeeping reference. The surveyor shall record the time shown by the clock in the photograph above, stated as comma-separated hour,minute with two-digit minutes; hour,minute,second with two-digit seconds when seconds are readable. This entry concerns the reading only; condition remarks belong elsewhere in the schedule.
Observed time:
9,08,54
